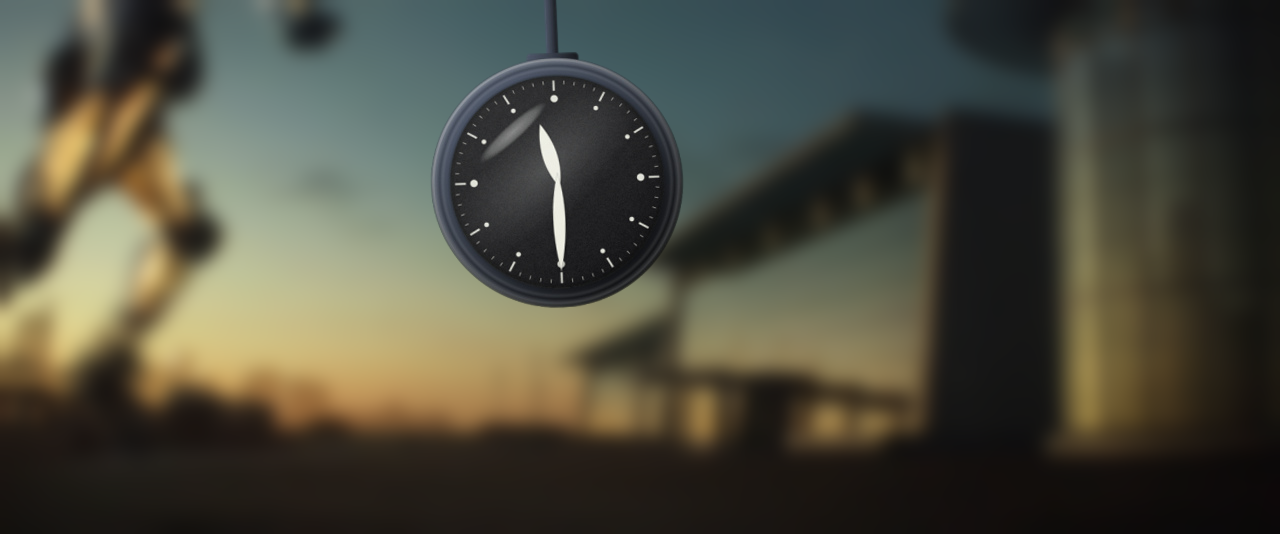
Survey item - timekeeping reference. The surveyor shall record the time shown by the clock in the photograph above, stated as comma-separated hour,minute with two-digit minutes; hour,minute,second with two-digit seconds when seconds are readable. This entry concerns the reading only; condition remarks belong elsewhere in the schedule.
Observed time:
11,30
